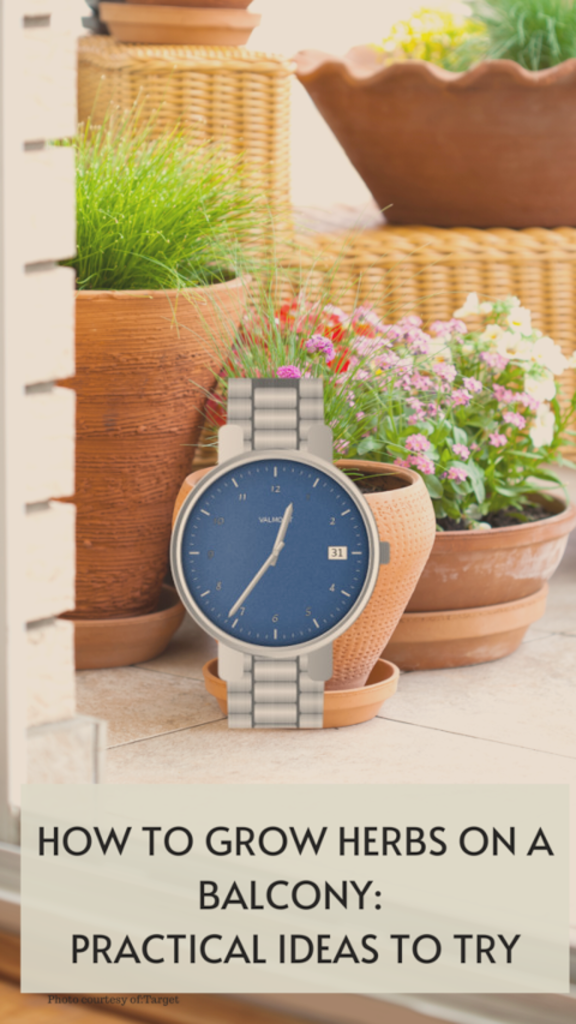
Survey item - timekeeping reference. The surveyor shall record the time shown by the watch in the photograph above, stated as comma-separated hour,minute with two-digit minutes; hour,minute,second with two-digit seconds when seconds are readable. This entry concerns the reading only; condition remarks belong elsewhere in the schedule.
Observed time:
12,36
